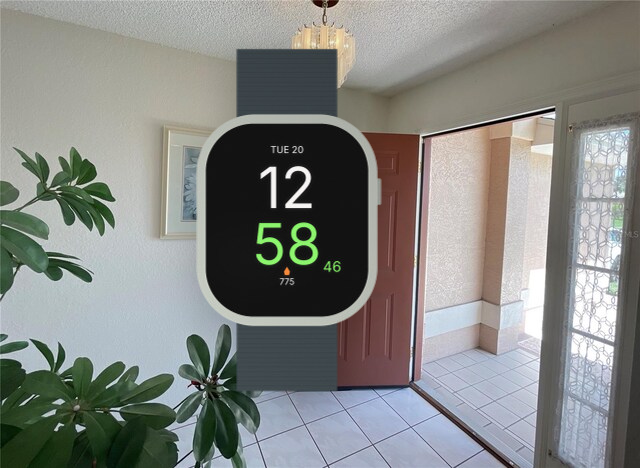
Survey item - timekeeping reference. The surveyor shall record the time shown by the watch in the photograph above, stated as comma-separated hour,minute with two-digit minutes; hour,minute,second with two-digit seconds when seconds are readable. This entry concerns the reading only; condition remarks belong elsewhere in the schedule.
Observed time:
12,58,46
